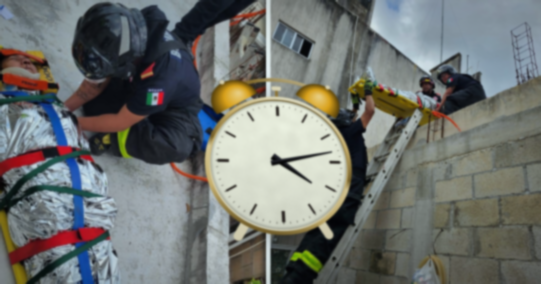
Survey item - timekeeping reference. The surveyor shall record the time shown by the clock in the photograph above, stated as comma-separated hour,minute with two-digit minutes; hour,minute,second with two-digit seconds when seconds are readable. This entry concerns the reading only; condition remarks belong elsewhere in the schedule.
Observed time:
4,13
